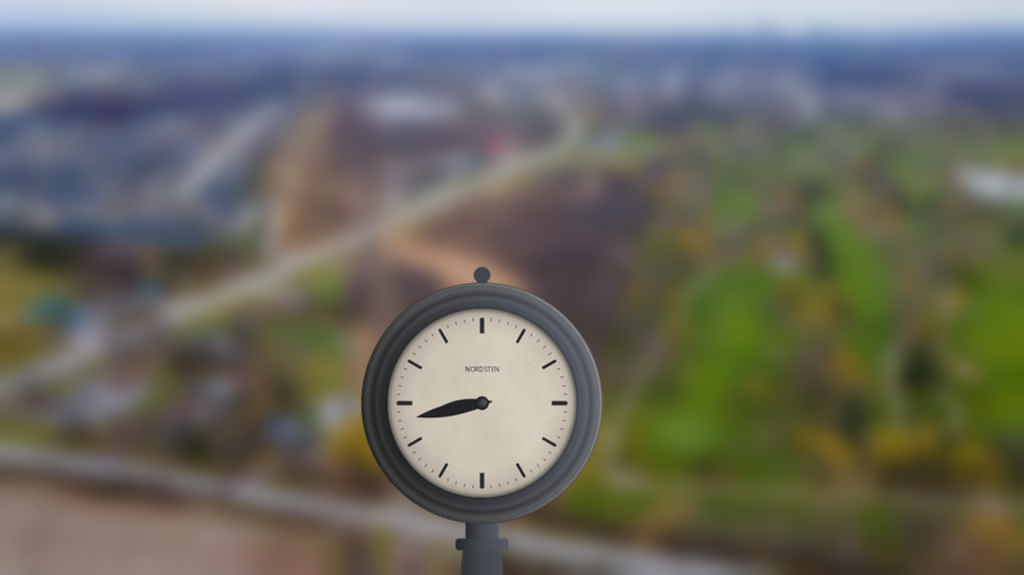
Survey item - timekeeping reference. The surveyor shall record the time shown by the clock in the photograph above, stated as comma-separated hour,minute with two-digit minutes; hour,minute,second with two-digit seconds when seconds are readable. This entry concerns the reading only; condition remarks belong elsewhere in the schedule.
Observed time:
8,43
